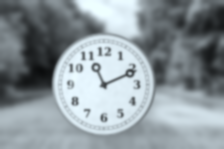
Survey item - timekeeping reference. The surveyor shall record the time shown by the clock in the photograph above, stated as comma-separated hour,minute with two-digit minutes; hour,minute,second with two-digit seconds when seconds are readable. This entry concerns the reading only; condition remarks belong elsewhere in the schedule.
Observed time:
11,11
